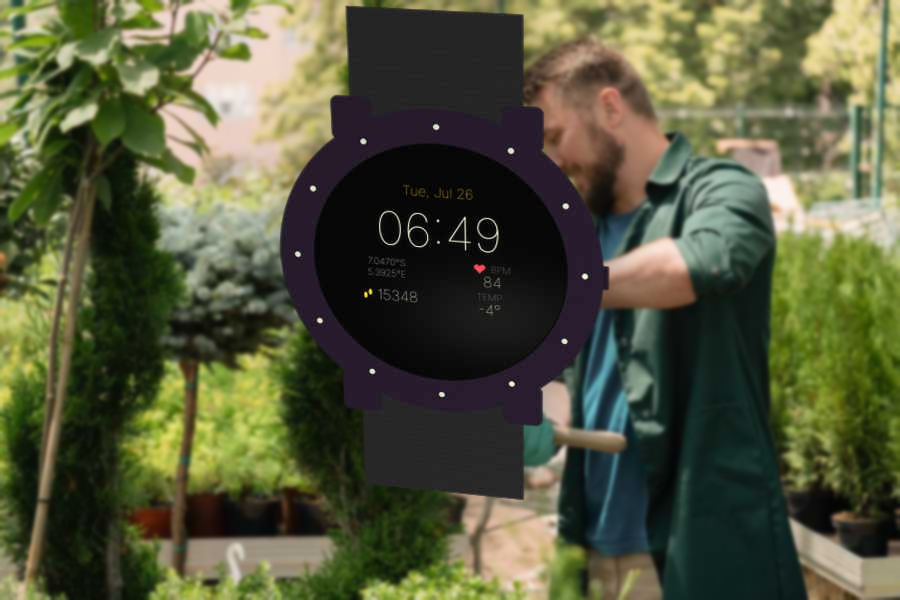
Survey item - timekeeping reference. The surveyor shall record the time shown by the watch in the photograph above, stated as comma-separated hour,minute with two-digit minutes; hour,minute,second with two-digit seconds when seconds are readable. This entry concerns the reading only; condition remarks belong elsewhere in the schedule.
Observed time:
6,49
